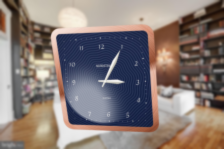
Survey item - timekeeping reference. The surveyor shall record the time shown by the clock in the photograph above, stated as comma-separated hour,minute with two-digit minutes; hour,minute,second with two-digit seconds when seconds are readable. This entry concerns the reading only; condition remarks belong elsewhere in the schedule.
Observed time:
3,05
